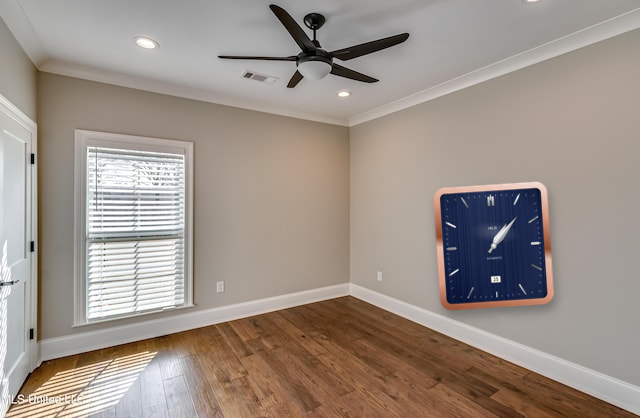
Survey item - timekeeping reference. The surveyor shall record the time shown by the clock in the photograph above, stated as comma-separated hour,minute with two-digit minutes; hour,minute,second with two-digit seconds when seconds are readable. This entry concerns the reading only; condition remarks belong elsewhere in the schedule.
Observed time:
1,07
